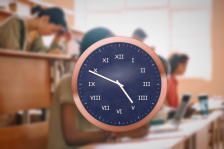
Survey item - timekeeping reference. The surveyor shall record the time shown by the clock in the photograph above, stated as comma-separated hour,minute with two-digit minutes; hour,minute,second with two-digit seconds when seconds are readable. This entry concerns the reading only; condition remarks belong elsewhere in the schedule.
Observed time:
4,49
